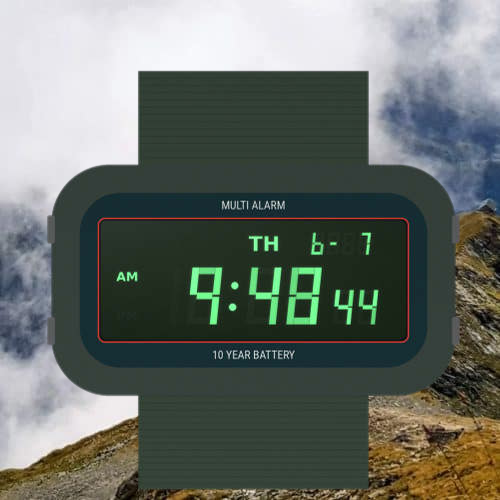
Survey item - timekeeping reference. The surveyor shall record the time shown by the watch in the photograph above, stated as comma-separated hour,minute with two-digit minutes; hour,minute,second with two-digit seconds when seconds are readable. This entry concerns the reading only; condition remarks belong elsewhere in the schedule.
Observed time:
9,48,44
